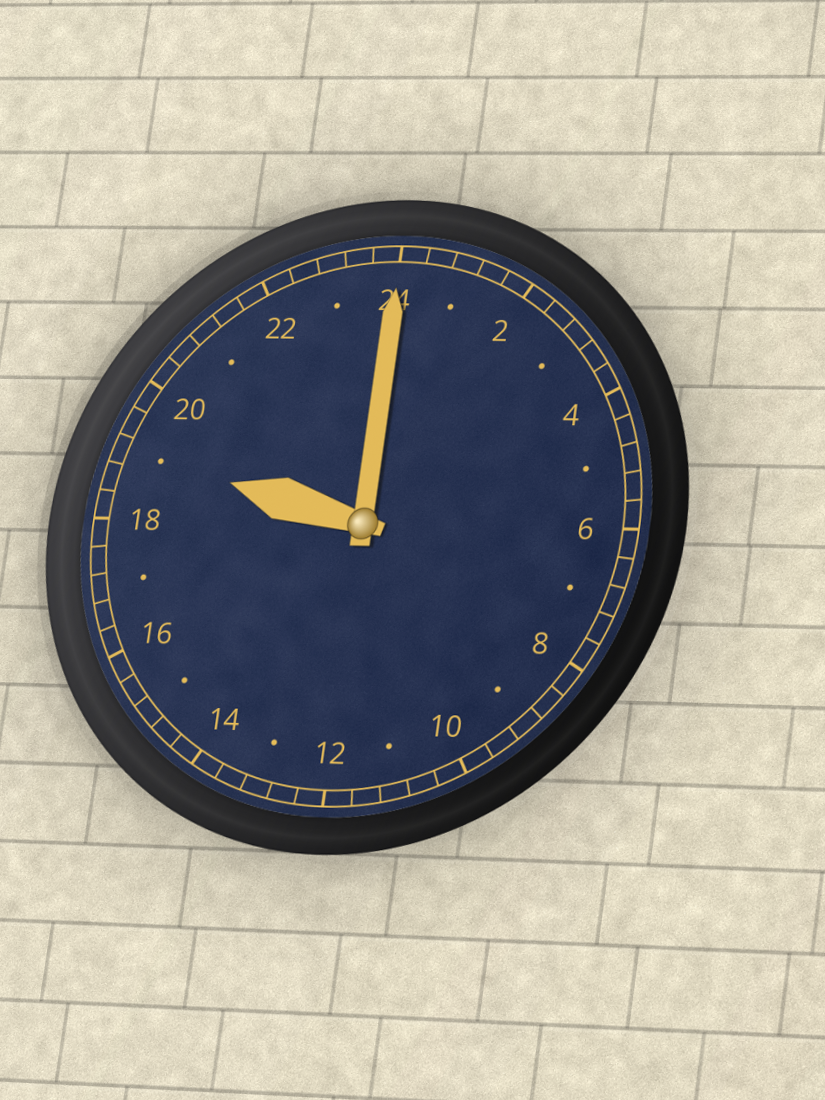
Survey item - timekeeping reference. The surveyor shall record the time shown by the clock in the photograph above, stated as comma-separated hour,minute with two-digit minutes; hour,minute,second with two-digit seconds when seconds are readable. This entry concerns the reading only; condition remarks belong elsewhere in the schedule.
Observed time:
19,00
